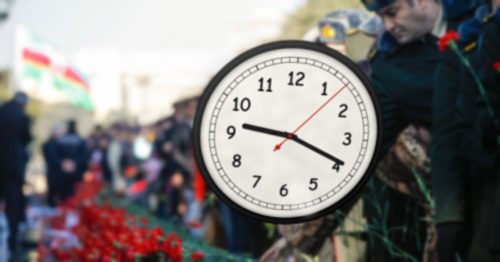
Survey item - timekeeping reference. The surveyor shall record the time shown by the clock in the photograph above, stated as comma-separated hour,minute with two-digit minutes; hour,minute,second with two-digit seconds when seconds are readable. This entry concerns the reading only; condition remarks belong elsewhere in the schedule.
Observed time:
9,19,07
